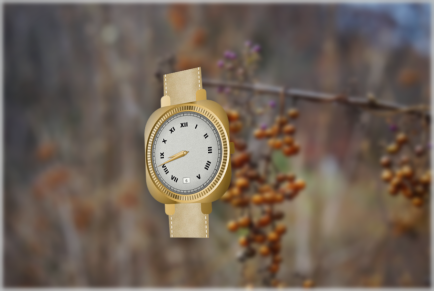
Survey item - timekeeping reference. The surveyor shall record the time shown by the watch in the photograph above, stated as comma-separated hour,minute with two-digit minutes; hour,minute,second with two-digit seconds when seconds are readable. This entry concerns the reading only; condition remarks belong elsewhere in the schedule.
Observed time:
8,42
